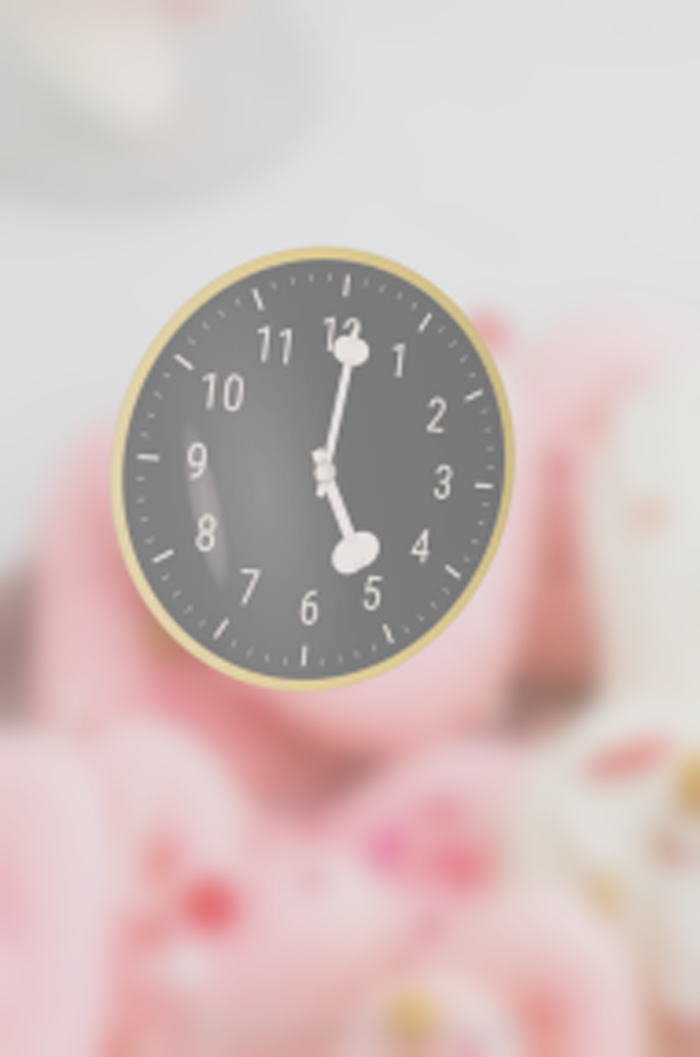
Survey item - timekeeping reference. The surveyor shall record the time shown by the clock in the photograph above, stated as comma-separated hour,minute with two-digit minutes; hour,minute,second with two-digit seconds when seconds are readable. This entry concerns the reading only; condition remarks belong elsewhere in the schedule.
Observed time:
5,01
